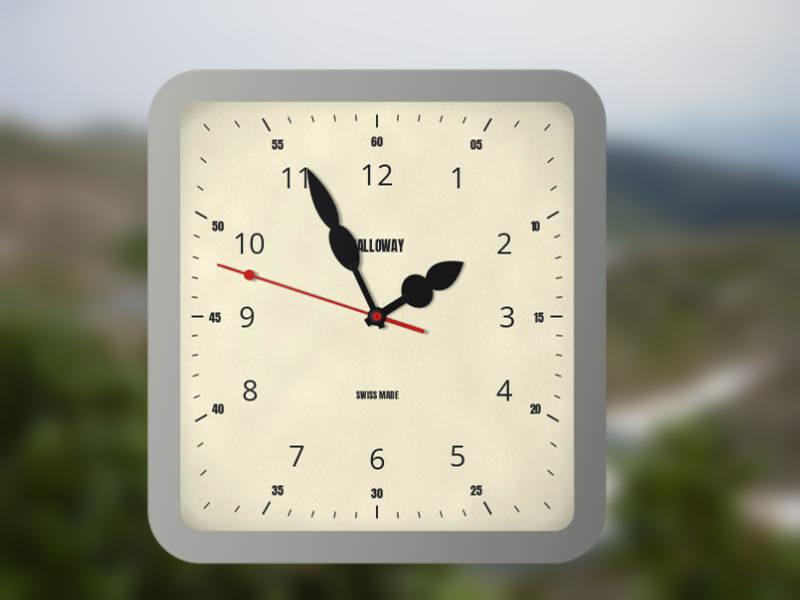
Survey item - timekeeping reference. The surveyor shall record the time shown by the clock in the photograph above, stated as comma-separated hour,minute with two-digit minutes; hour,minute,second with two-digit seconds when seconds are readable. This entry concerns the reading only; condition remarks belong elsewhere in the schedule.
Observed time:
1,55,48
